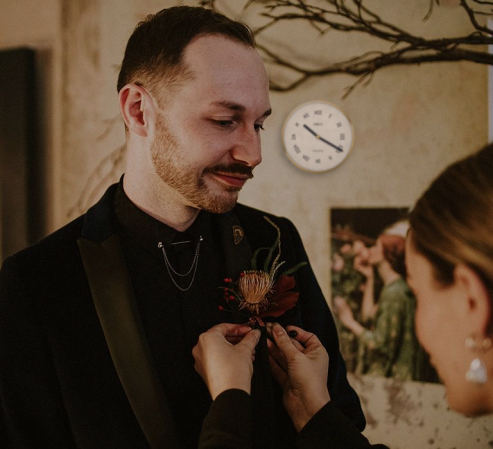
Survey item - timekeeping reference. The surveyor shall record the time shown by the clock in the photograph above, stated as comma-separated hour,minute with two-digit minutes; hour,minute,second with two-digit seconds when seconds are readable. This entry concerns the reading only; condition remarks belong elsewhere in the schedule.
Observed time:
10,20
